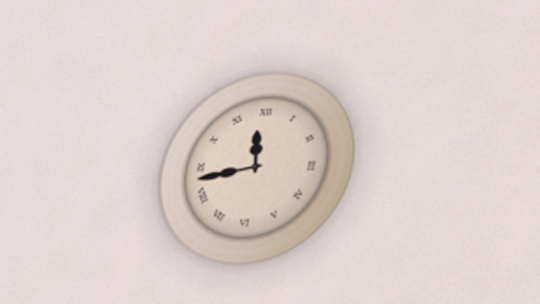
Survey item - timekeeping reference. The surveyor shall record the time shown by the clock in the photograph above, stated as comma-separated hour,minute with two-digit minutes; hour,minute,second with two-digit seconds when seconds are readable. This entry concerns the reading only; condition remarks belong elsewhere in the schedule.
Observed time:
11,43
